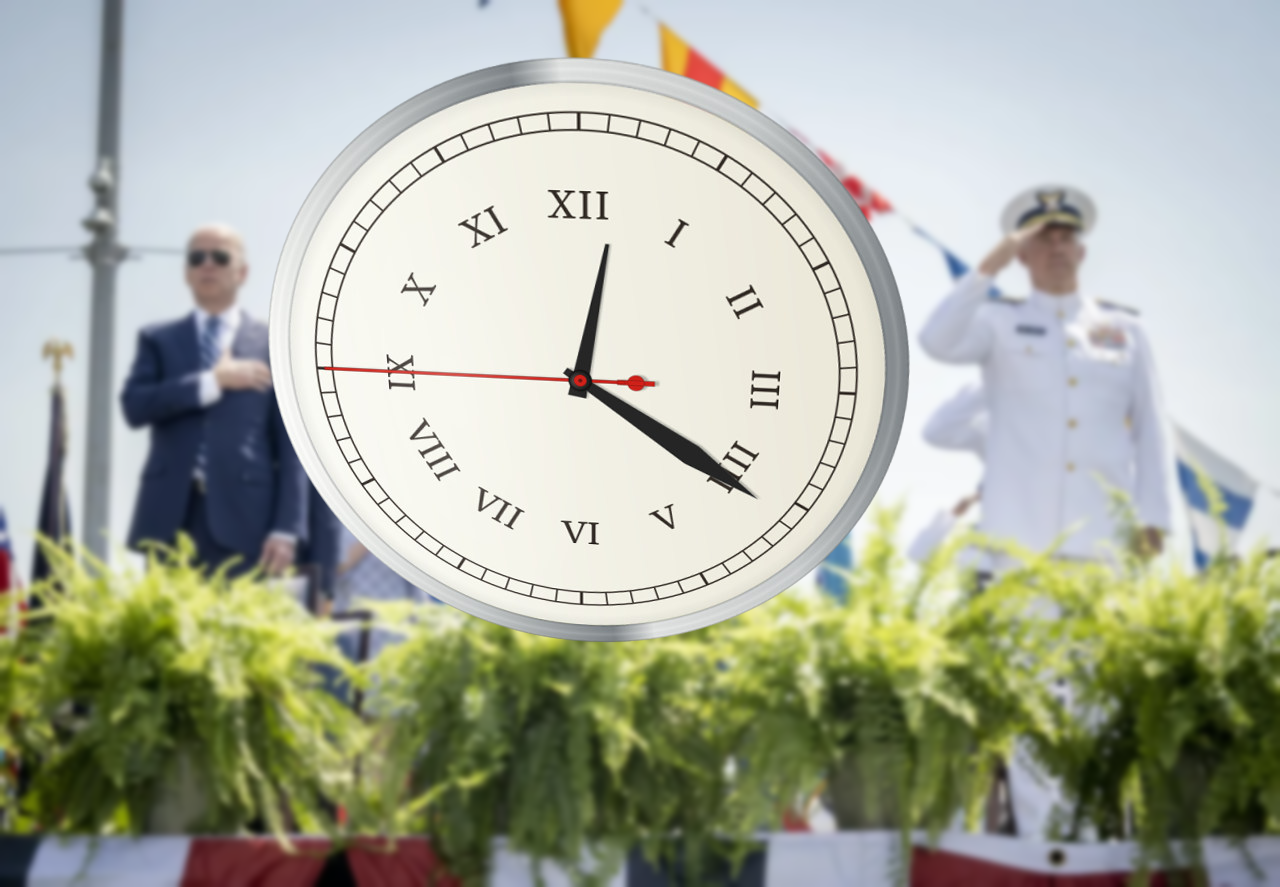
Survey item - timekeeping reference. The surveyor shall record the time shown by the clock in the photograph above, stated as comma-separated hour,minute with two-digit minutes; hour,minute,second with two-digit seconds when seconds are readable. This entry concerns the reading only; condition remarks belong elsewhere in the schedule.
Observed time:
12,20,45
